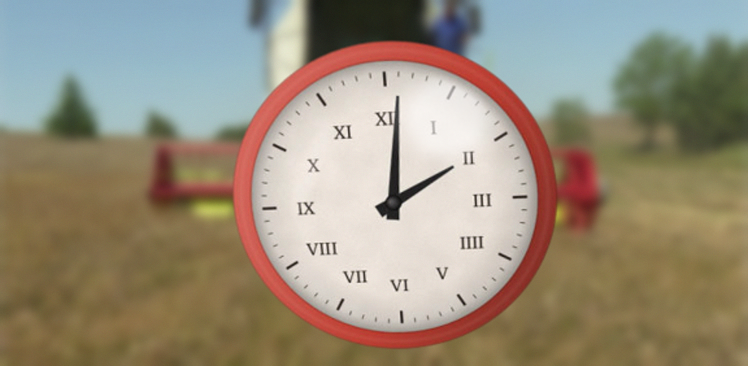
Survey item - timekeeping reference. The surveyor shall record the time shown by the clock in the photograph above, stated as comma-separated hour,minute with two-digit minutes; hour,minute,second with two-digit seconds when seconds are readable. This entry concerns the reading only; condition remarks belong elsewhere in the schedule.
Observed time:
2,01
